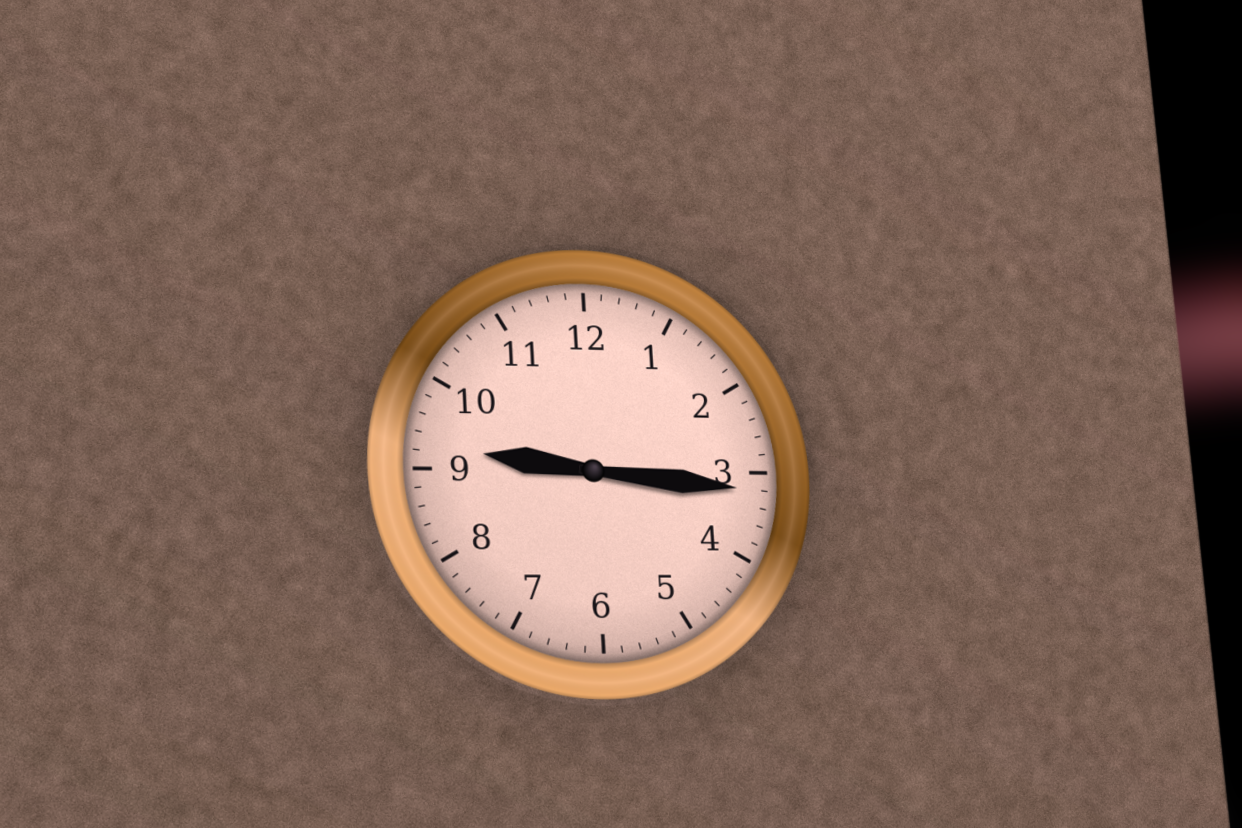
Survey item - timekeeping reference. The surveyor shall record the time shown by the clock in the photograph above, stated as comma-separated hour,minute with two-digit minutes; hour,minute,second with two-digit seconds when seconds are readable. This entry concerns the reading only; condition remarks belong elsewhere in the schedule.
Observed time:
9,16
